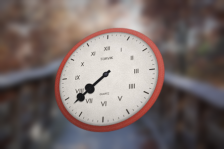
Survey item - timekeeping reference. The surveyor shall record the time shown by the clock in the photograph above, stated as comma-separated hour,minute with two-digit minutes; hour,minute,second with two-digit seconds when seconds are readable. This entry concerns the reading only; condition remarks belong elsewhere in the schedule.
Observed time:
7,38
